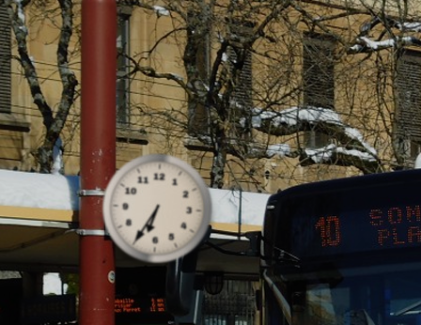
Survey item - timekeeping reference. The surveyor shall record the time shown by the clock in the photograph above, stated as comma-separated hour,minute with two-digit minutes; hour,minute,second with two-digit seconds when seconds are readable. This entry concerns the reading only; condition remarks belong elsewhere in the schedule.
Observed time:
6,35
